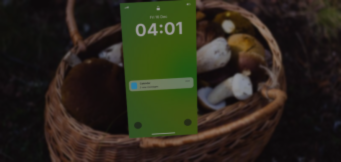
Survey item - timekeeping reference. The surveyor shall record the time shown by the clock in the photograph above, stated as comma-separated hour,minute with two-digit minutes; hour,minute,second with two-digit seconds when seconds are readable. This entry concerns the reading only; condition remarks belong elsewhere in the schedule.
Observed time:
4,01
